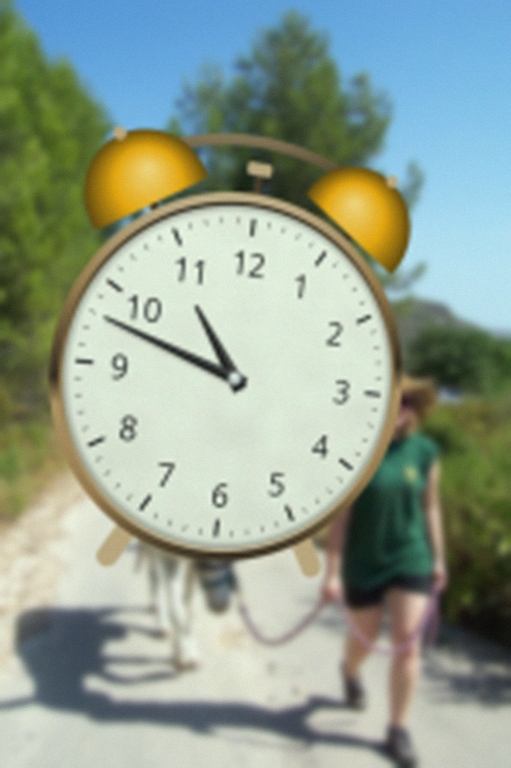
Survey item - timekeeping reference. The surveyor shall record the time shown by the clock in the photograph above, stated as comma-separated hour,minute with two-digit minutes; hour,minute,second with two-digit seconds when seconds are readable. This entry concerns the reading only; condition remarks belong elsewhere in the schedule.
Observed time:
10,48
